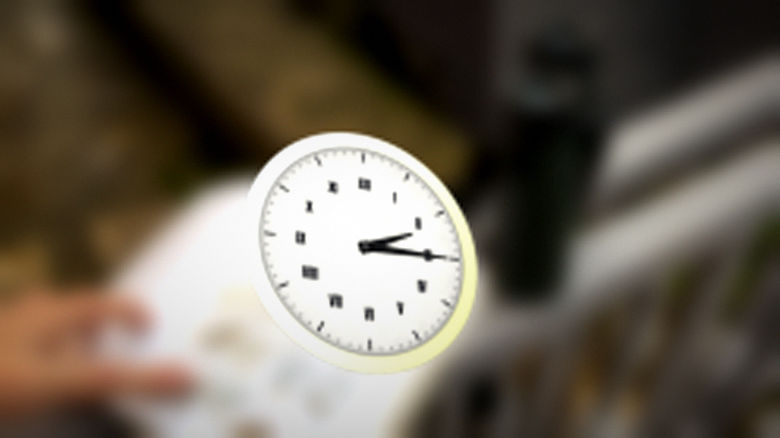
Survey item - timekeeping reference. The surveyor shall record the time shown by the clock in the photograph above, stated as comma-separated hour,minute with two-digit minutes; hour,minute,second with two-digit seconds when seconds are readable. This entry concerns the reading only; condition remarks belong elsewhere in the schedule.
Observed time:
2,15
